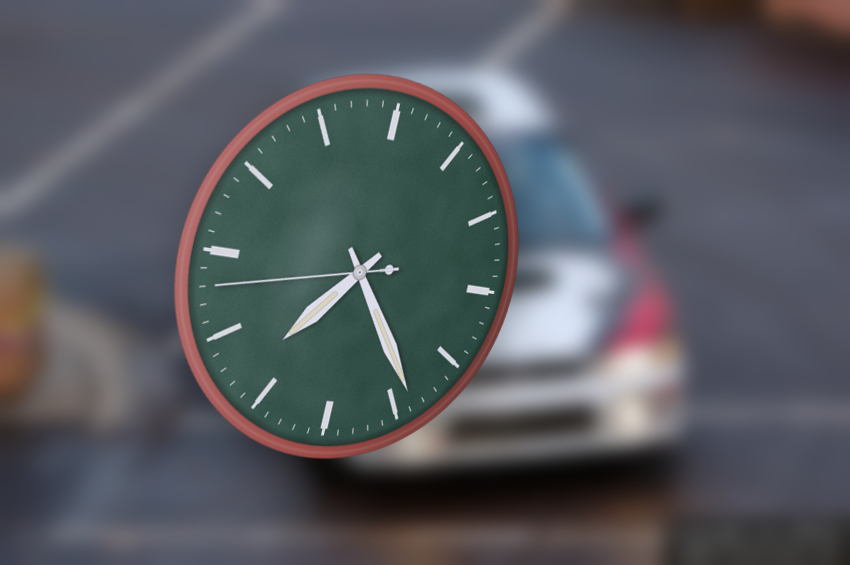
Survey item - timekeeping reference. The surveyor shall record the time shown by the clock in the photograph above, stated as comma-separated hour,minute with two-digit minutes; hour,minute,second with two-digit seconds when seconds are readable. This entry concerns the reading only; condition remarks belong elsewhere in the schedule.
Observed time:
7,23,43
